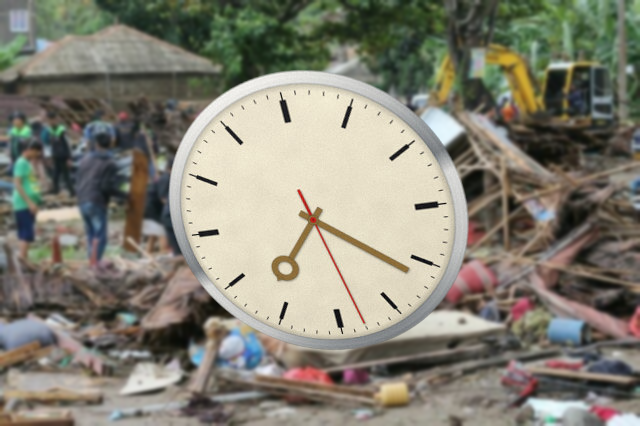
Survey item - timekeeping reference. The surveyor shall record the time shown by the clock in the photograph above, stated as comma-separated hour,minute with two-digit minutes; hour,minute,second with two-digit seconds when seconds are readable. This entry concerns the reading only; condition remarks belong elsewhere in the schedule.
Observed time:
7,21,28
